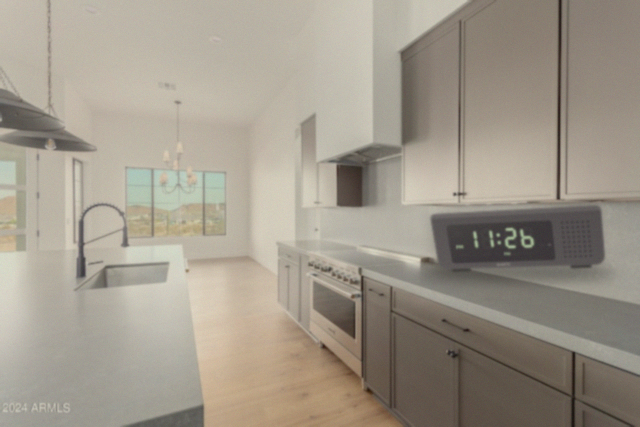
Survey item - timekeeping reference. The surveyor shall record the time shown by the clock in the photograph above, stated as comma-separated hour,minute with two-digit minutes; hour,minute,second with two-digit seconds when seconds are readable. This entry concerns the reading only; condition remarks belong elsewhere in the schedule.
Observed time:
11,26
